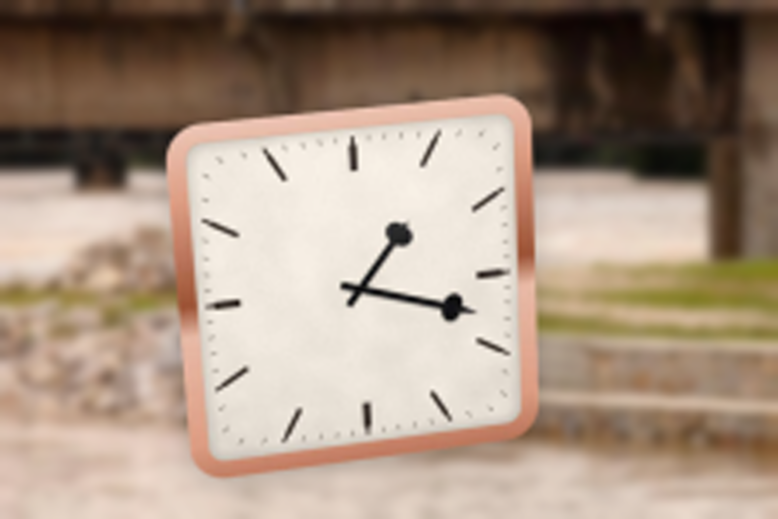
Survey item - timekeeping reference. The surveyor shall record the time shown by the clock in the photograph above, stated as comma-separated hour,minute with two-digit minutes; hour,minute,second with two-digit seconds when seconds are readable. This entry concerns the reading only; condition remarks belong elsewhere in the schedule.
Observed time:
1,18
